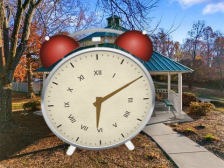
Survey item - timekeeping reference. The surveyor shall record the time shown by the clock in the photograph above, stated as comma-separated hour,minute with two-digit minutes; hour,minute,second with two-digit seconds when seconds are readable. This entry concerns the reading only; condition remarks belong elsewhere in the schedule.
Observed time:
6,10
